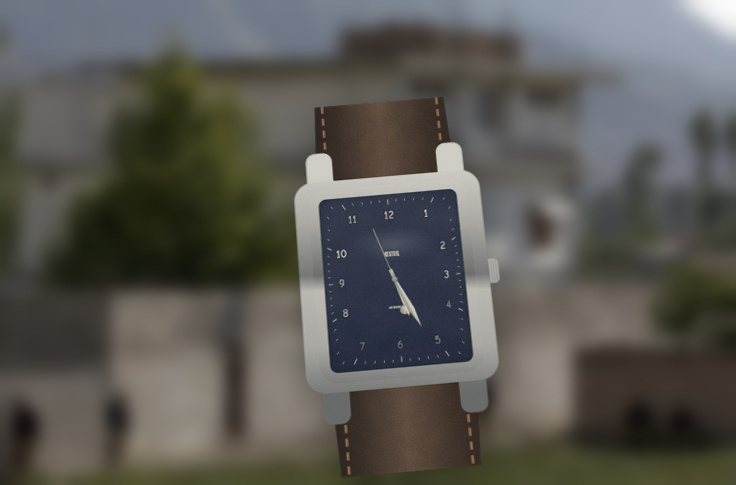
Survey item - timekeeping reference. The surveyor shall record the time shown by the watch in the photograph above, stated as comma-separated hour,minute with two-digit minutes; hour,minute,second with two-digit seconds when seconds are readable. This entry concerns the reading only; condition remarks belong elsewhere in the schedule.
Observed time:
5,25,57
